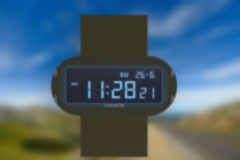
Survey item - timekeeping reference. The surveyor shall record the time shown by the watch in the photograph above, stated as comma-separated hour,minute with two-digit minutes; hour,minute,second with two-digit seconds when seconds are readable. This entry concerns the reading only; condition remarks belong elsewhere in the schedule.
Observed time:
11,28,21
